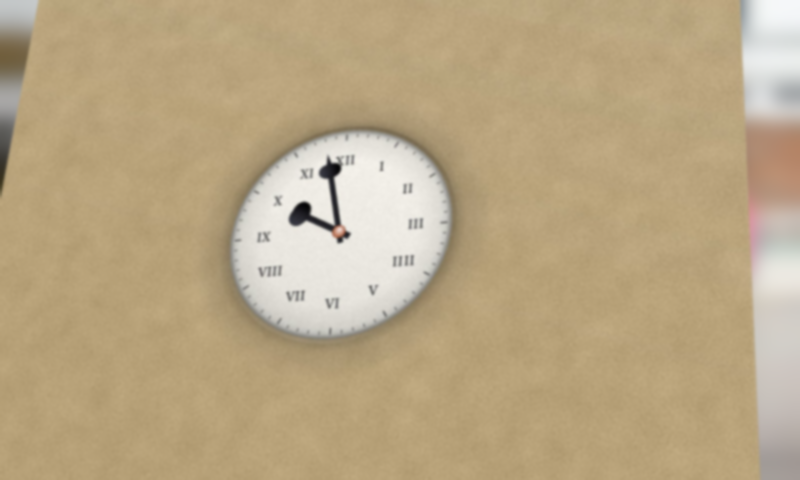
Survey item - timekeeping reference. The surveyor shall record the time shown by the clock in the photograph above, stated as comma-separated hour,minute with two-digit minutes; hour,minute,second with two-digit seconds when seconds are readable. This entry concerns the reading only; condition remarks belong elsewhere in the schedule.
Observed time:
9,58
